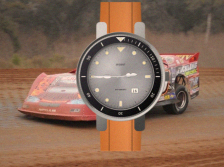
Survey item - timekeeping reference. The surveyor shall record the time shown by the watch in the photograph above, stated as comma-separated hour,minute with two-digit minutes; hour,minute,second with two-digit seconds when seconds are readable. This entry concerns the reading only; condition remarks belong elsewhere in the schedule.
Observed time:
2,45
